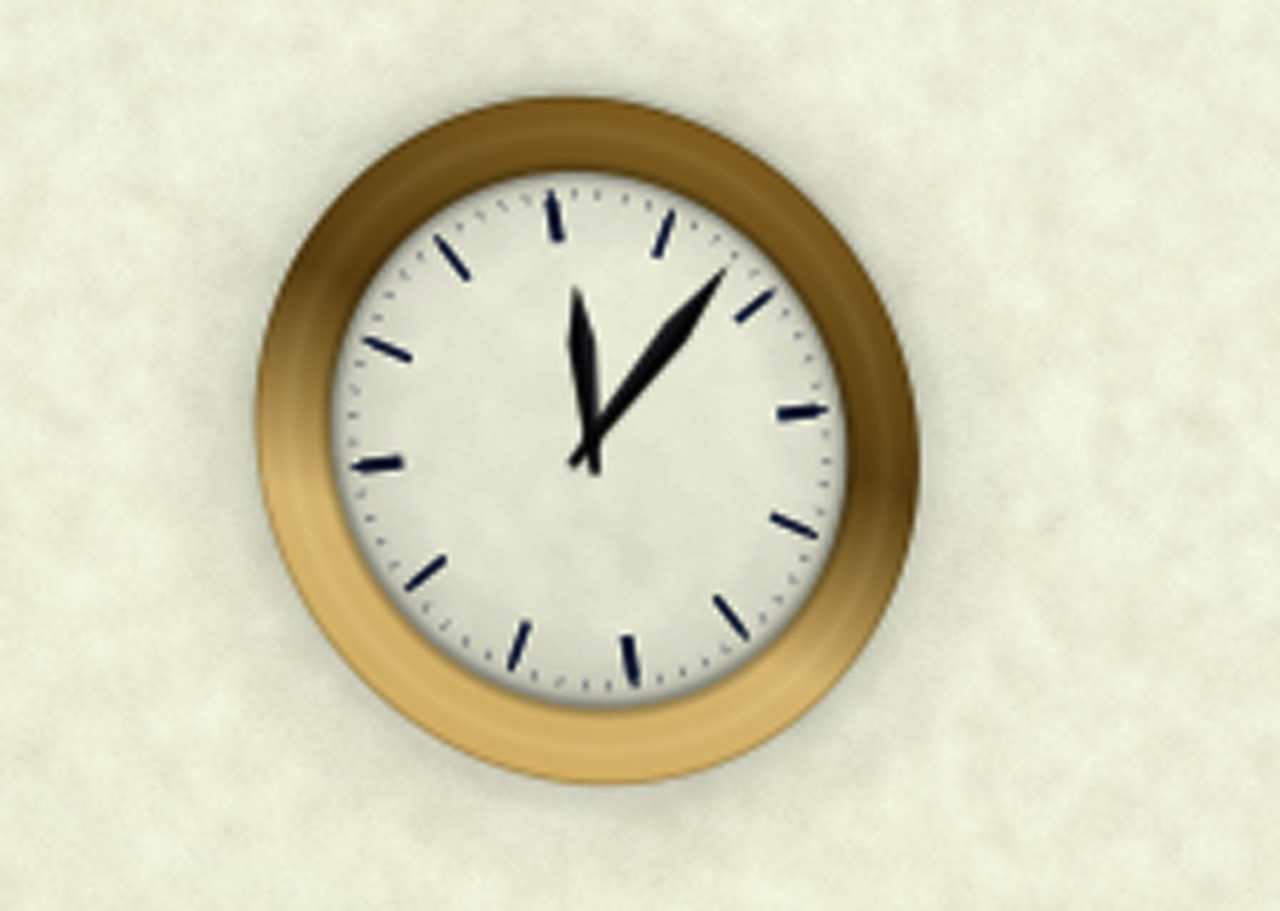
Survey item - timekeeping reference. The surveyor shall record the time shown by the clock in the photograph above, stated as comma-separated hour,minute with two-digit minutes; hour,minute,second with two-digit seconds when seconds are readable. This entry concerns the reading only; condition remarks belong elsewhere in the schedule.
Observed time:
12,08
